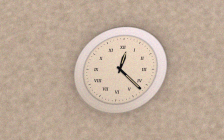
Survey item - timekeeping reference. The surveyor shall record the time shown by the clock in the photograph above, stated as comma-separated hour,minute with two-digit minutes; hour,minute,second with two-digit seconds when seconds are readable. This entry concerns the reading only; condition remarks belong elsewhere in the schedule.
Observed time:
12,22
